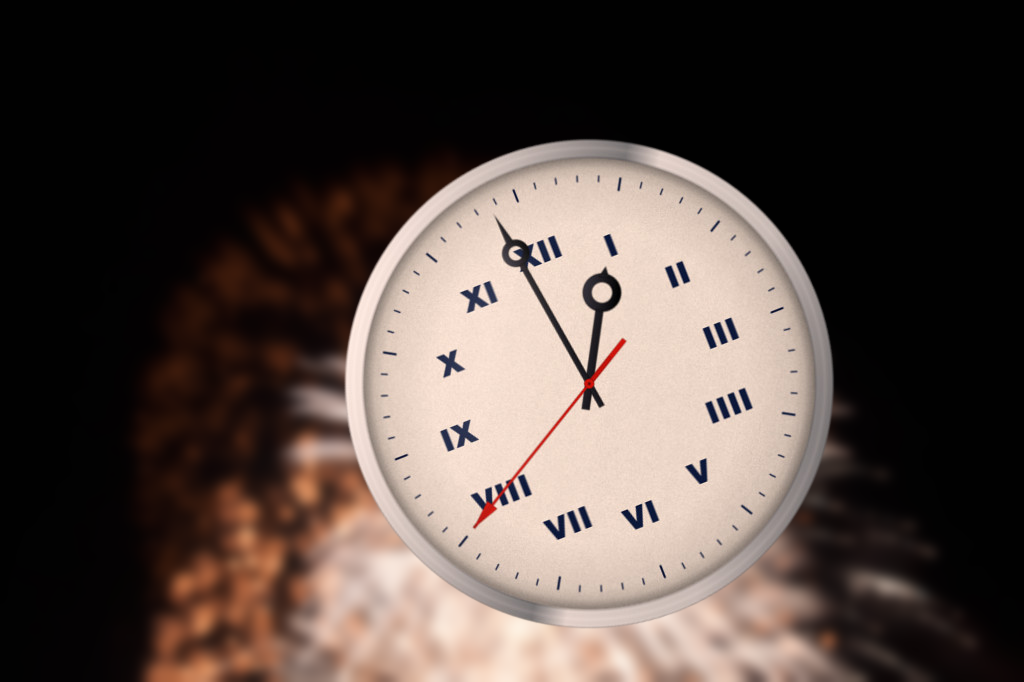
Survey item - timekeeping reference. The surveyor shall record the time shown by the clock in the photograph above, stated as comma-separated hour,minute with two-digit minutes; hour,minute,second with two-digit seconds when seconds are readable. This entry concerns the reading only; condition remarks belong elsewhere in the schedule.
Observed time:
12,58,40
